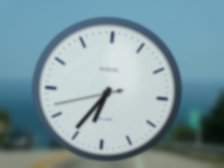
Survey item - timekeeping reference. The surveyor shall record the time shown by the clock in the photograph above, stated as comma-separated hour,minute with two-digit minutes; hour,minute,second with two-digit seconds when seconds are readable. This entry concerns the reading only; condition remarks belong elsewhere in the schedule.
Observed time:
6,35,42
